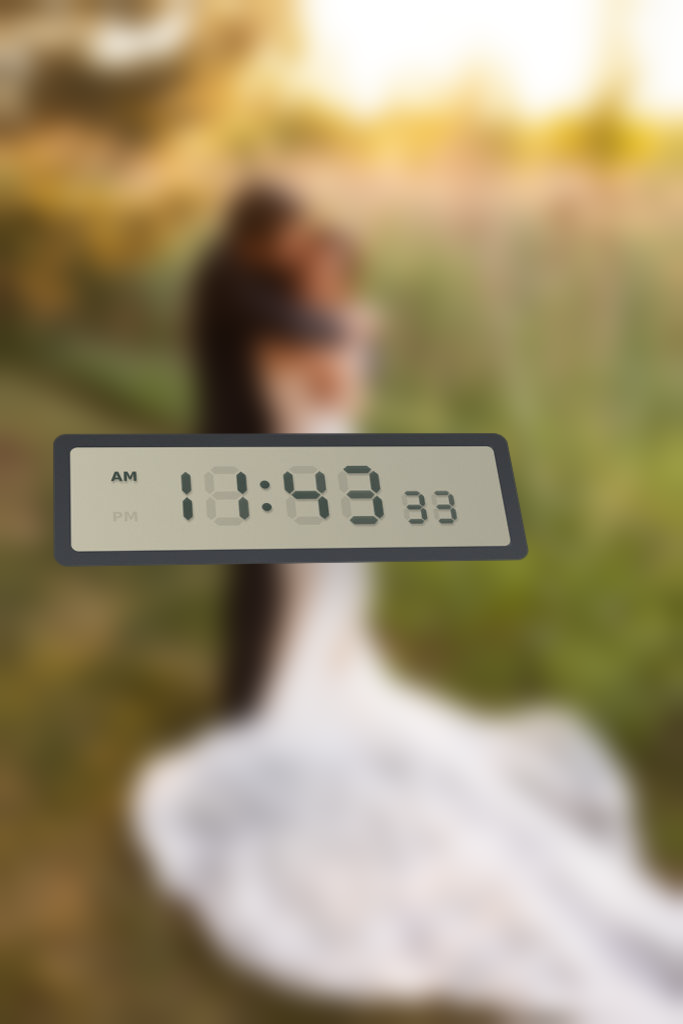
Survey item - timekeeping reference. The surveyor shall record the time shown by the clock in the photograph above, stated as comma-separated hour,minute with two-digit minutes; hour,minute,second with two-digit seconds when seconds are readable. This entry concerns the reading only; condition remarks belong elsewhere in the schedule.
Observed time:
11,43,33
